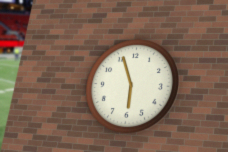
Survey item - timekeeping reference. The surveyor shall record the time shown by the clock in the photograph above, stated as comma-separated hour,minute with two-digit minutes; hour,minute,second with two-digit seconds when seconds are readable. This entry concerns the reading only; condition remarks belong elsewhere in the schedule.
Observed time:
5,56
